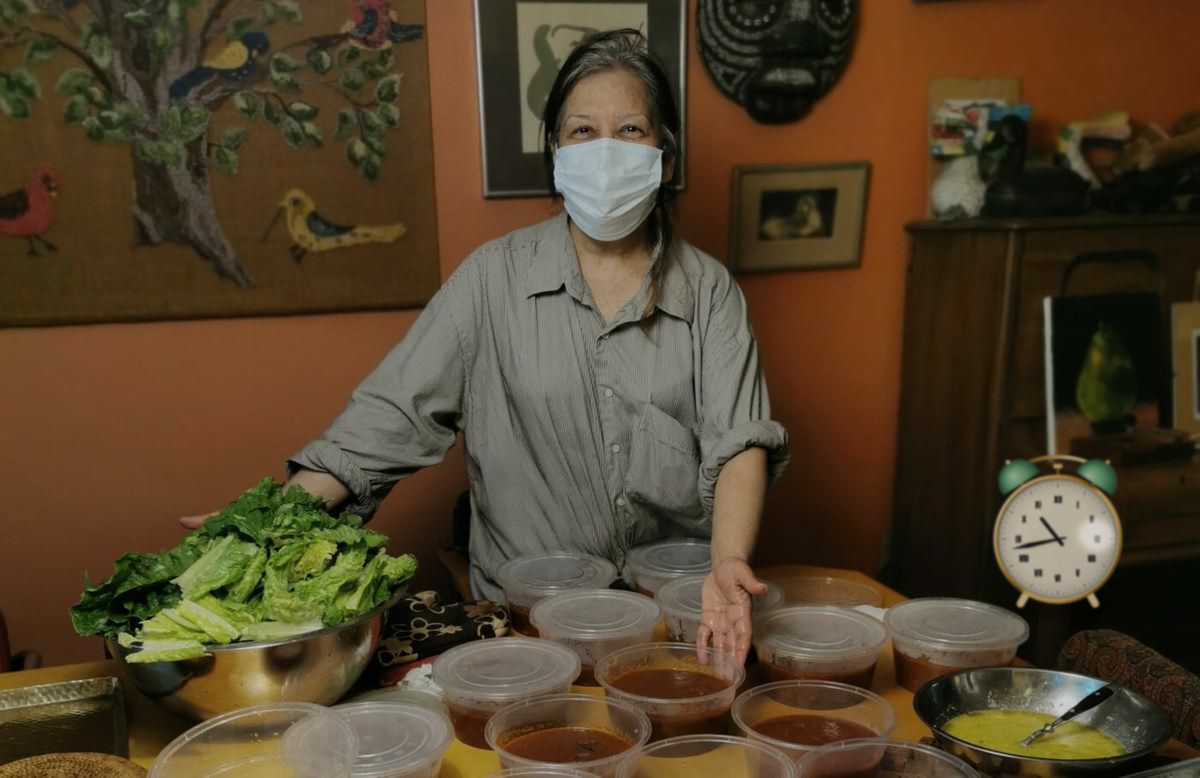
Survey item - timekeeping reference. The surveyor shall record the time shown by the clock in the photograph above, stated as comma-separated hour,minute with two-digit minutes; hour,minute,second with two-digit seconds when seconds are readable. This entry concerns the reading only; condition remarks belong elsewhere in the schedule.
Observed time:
10,43
